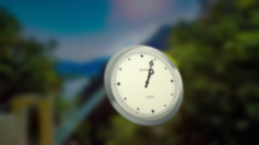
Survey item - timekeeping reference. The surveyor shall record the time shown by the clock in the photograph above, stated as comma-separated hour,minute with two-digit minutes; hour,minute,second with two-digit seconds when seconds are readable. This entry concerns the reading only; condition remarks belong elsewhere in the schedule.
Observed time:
1,04
